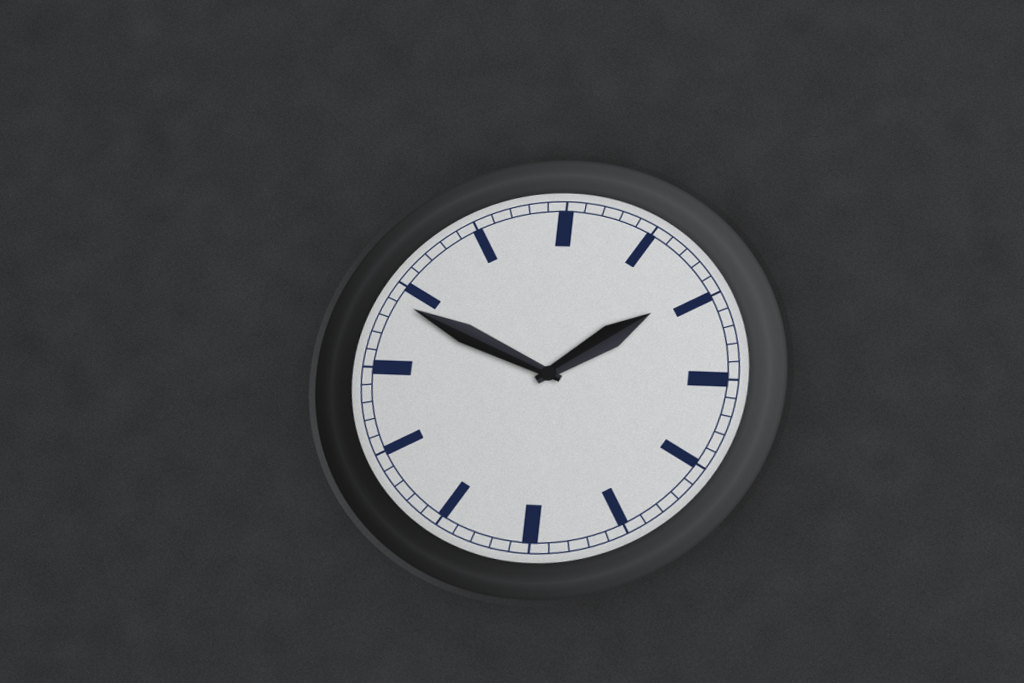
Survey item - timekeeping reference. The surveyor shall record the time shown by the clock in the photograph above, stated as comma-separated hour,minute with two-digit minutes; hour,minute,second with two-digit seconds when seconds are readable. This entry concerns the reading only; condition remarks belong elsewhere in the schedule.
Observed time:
1,49
